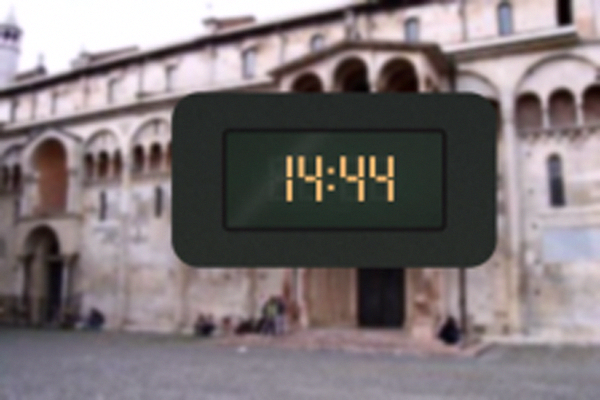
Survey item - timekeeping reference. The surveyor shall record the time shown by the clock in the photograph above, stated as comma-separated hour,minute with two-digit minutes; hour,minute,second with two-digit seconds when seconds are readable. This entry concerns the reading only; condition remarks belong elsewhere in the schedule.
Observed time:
14,44
